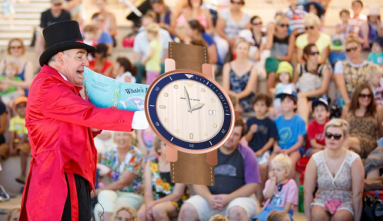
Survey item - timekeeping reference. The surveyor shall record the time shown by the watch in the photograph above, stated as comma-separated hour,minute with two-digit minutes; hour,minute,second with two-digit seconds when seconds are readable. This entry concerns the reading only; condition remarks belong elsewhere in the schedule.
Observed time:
1,58
